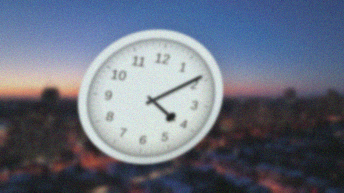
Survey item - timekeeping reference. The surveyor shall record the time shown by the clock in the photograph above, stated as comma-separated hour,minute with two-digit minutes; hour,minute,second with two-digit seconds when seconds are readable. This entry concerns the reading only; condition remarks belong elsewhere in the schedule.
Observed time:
4,09
